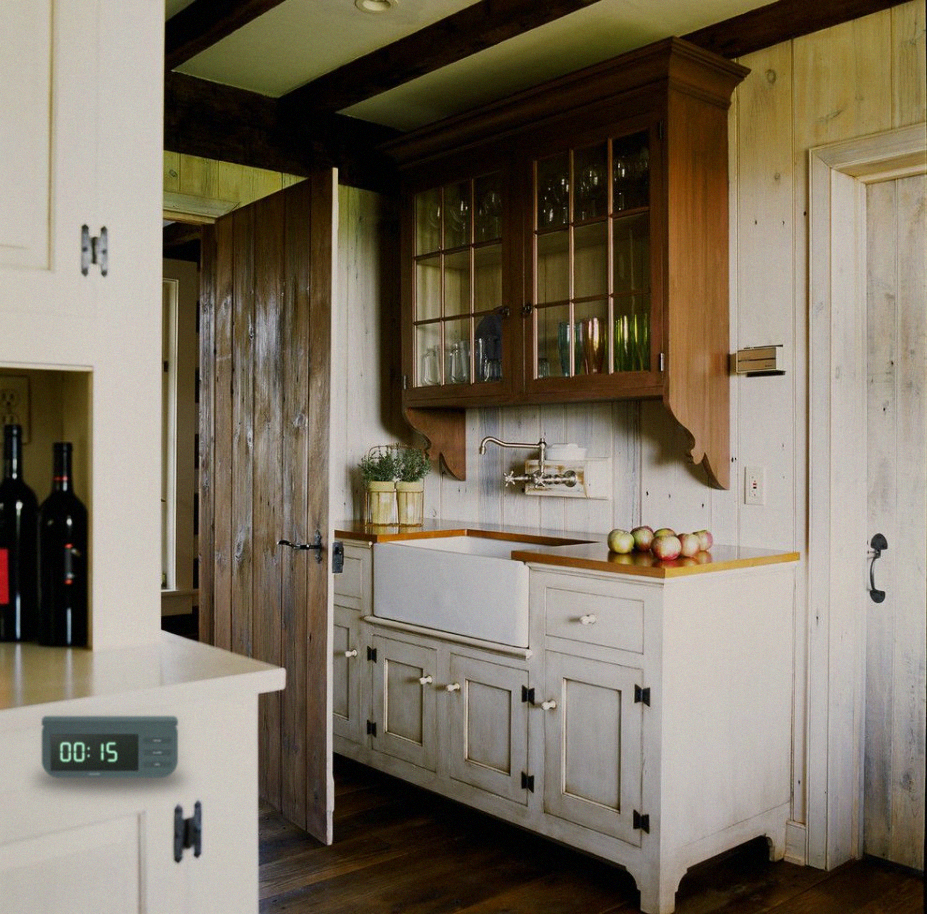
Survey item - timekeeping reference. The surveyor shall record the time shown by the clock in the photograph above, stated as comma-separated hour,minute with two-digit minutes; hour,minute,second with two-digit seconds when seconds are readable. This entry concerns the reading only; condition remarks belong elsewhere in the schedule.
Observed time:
0,15
